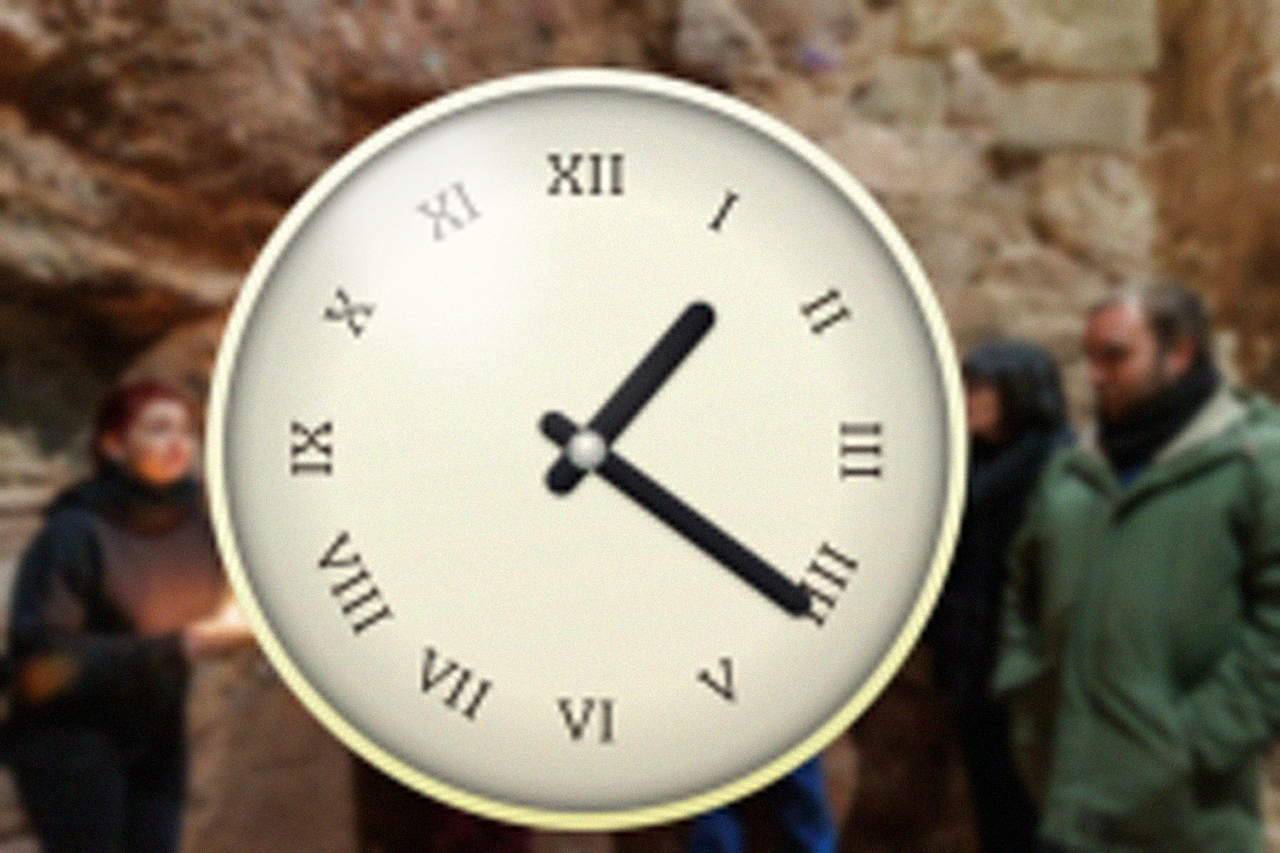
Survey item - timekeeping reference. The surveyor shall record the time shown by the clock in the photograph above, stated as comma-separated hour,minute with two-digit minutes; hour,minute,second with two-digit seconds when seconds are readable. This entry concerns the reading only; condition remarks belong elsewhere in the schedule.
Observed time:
1,21
